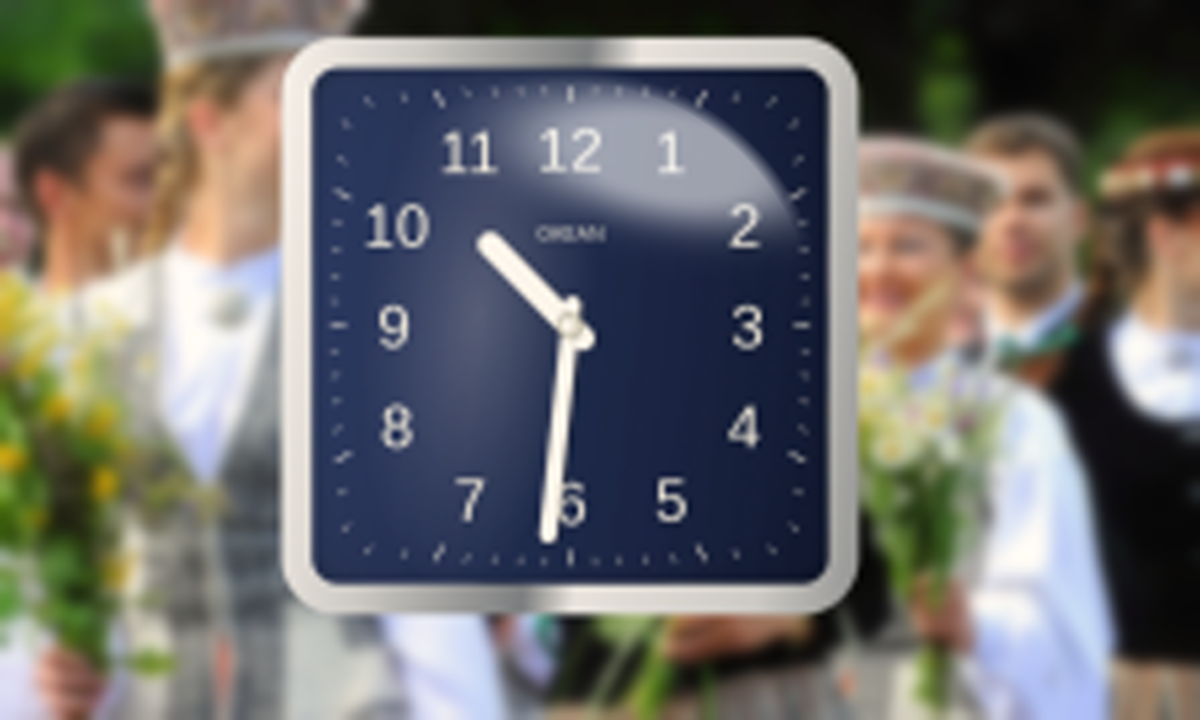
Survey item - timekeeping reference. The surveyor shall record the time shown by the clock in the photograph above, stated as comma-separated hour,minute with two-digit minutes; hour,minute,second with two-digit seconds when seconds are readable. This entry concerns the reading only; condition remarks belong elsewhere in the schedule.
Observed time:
10,31
